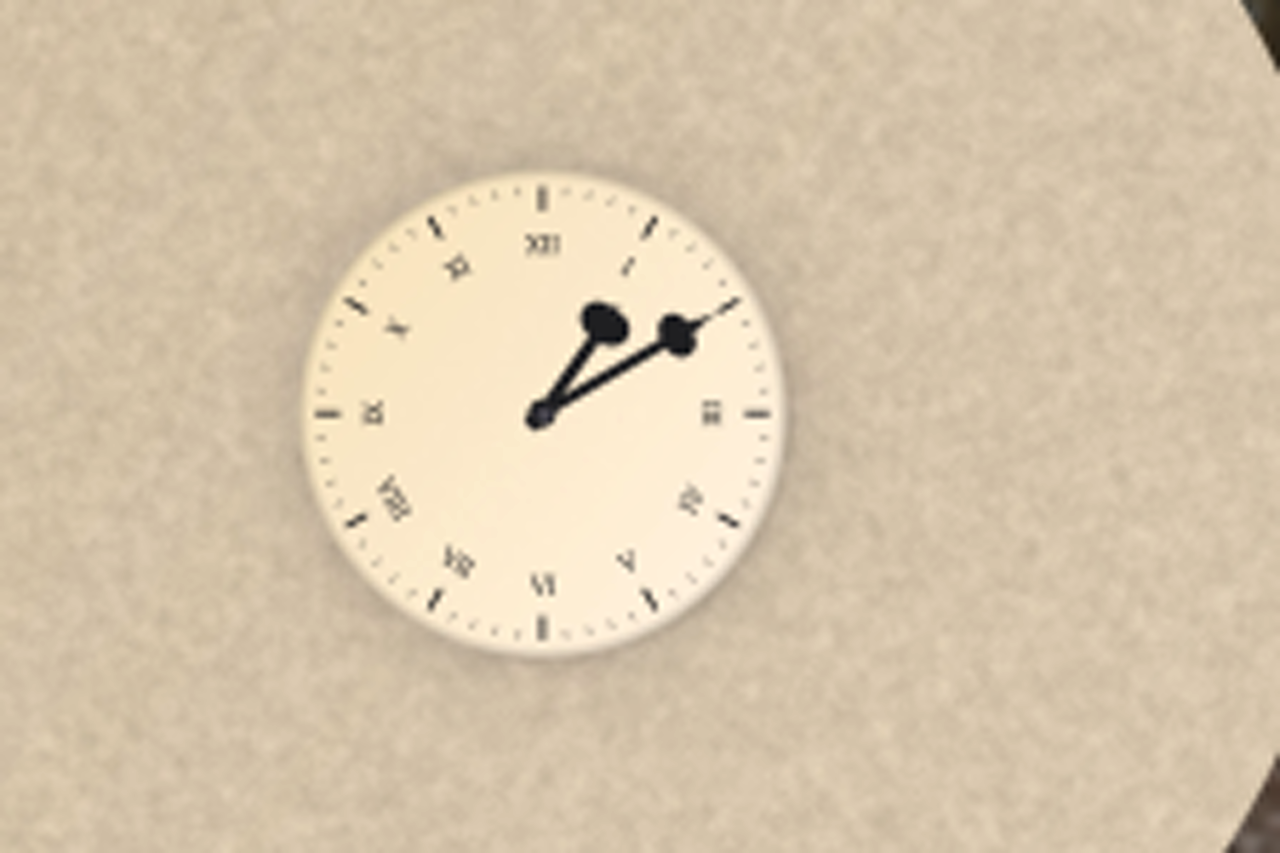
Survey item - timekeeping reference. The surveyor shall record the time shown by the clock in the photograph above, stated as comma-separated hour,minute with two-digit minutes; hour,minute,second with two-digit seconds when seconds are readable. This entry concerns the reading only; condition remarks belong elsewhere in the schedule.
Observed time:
1,10
